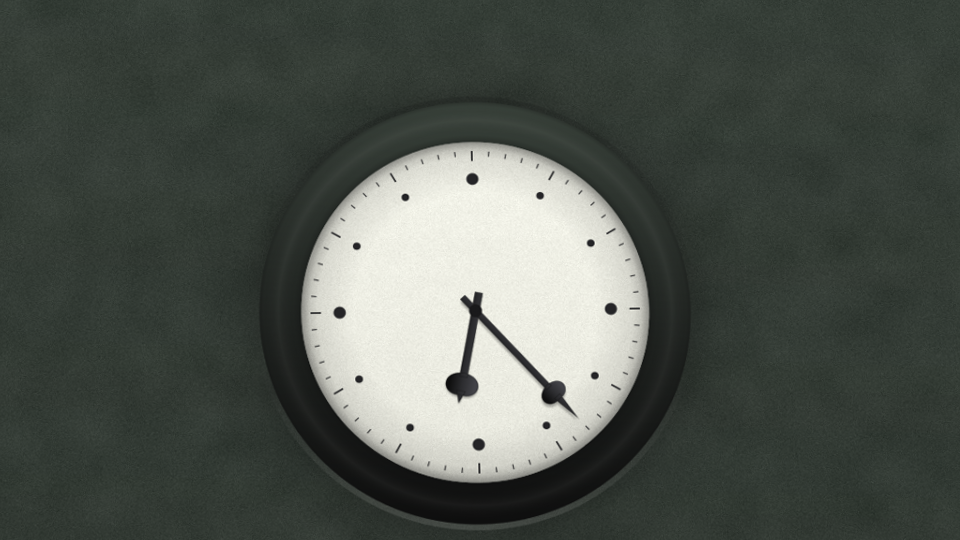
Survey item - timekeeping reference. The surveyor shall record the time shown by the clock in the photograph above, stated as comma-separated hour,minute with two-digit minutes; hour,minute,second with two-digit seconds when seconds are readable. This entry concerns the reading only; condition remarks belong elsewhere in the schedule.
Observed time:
6,23
